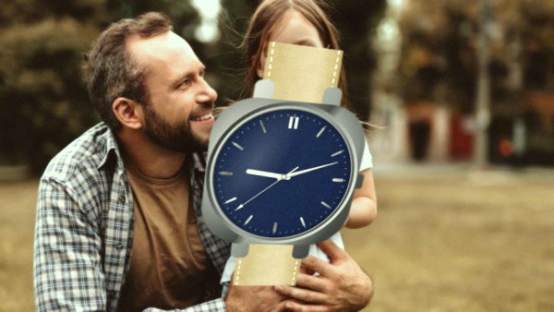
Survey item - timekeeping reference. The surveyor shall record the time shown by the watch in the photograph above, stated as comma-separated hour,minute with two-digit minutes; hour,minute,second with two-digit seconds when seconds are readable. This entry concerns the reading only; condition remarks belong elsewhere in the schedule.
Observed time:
9,11,38
